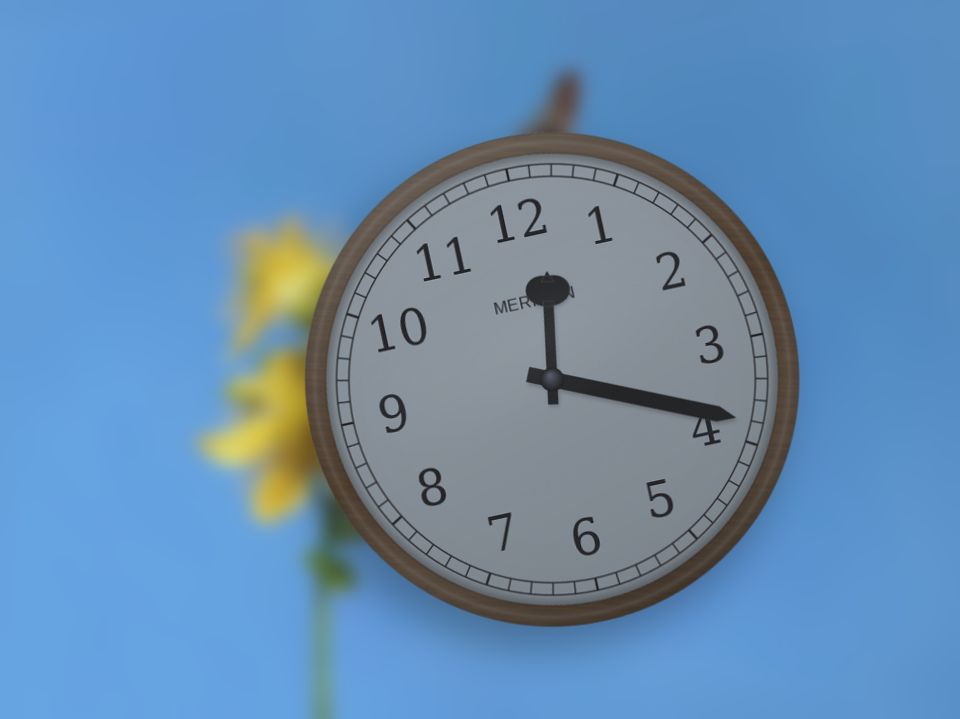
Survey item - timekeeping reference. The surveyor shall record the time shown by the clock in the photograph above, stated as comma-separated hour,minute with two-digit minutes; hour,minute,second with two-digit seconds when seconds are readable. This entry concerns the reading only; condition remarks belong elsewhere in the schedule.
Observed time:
12,19
